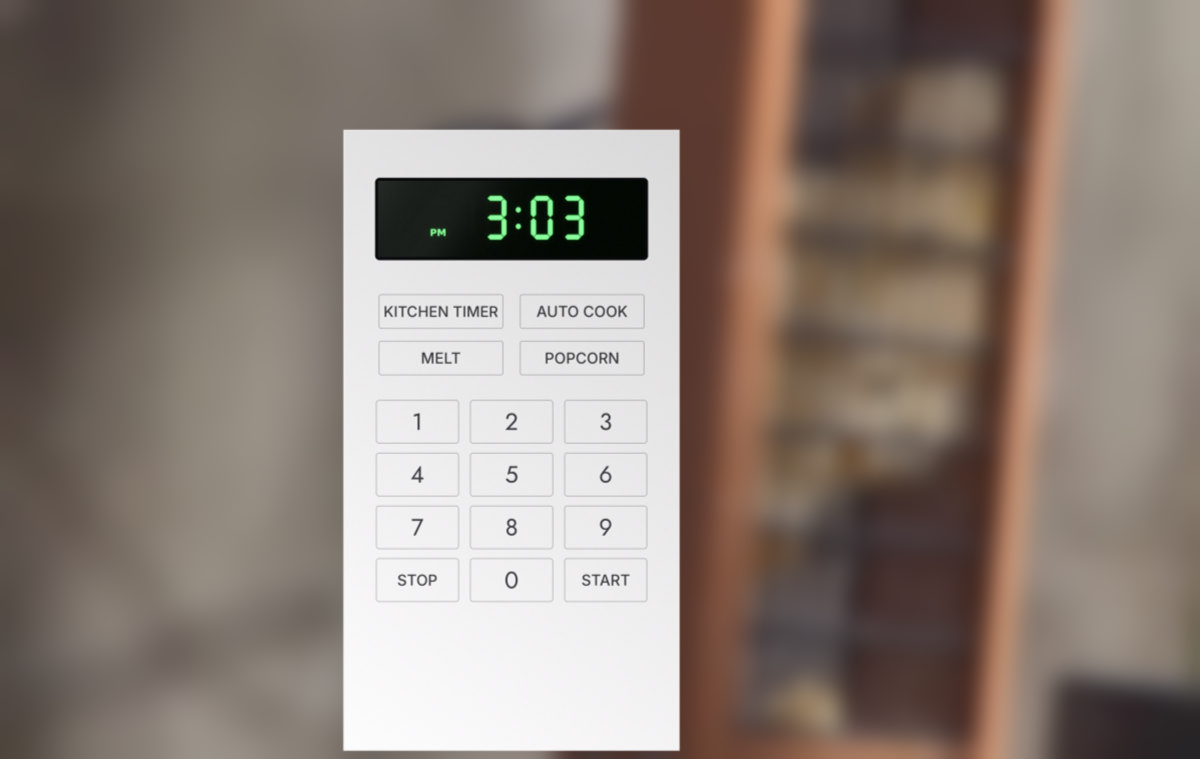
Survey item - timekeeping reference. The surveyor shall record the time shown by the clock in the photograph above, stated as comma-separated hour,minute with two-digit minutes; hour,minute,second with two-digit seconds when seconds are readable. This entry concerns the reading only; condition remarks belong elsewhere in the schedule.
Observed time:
3,03
